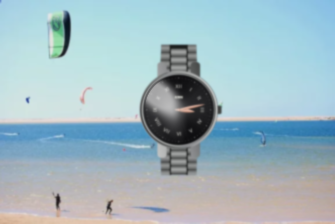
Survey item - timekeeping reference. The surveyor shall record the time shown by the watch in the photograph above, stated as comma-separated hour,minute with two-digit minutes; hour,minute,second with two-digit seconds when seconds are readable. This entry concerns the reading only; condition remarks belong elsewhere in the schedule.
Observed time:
3,13
